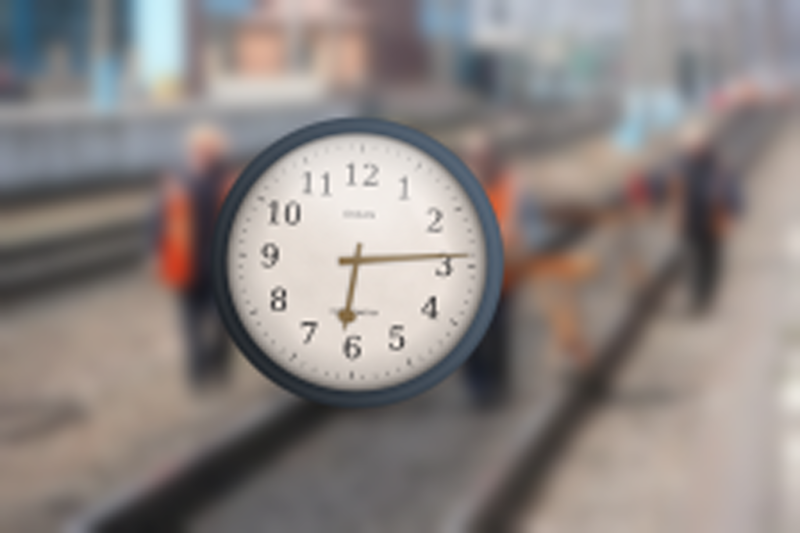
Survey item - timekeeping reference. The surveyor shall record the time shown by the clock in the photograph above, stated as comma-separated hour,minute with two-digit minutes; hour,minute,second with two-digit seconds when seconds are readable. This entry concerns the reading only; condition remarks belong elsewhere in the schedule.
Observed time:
6,14
